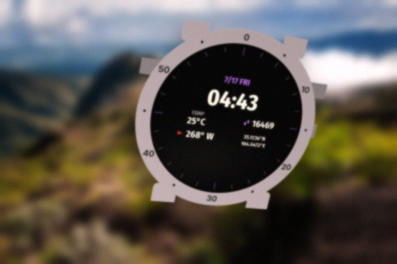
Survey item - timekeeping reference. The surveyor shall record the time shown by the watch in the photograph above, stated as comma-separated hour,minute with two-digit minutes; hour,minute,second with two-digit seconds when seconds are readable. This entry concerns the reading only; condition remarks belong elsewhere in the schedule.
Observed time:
4,43
